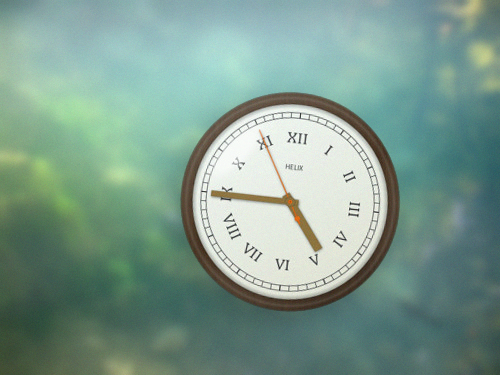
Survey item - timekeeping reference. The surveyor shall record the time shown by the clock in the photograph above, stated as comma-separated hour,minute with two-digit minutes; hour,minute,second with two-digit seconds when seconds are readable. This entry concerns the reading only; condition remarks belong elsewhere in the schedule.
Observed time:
4,44,55
